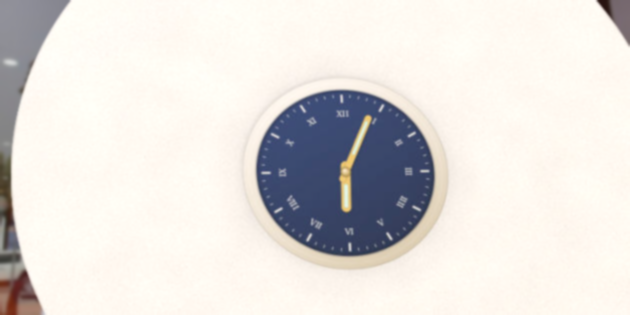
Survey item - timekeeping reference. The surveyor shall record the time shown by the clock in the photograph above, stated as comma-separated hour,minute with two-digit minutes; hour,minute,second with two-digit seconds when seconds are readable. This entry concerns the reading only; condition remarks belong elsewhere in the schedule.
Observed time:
6,04
